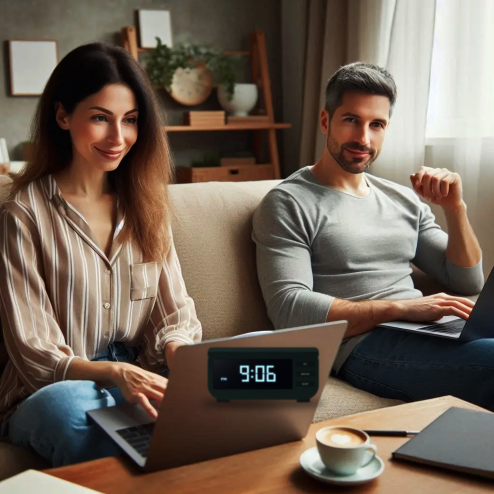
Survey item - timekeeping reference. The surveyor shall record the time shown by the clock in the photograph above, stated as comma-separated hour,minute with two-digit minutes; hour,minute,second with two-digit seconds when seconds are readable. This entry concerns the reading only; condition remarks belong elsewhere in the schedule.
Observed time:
9,06
